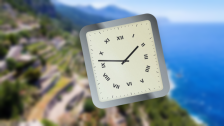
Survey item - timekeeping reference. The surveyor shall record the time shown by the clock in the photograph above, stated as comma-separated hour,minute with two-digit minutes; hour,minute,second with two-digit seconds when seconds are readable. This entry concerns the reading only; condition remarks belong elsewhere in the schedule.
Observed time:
1,47
